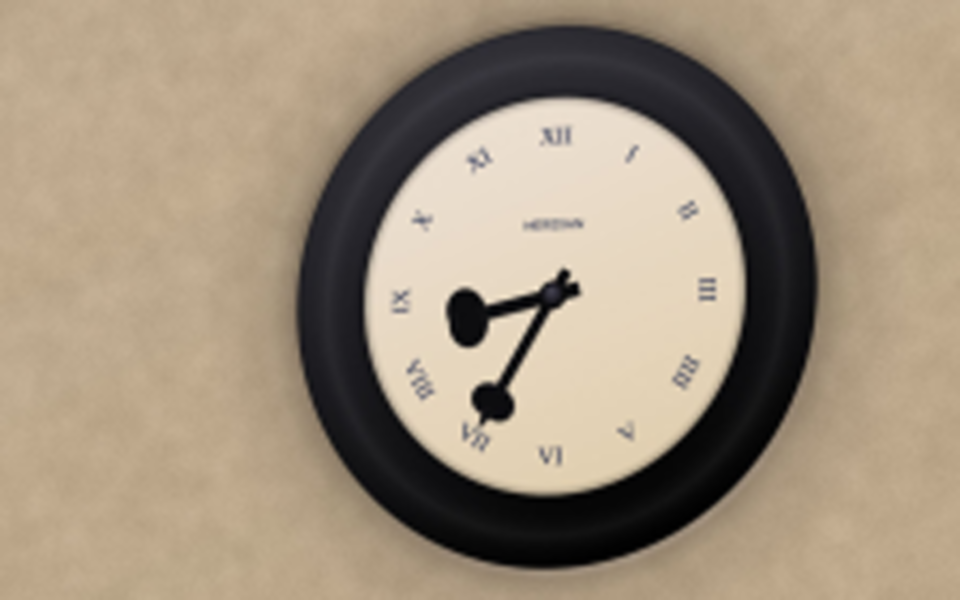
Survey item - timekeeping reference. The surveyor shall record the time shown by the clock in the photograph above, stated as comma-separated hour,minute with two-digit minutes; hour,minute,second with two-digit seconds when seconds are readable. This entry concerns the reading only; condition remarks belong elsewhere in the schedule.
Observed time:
8,35
